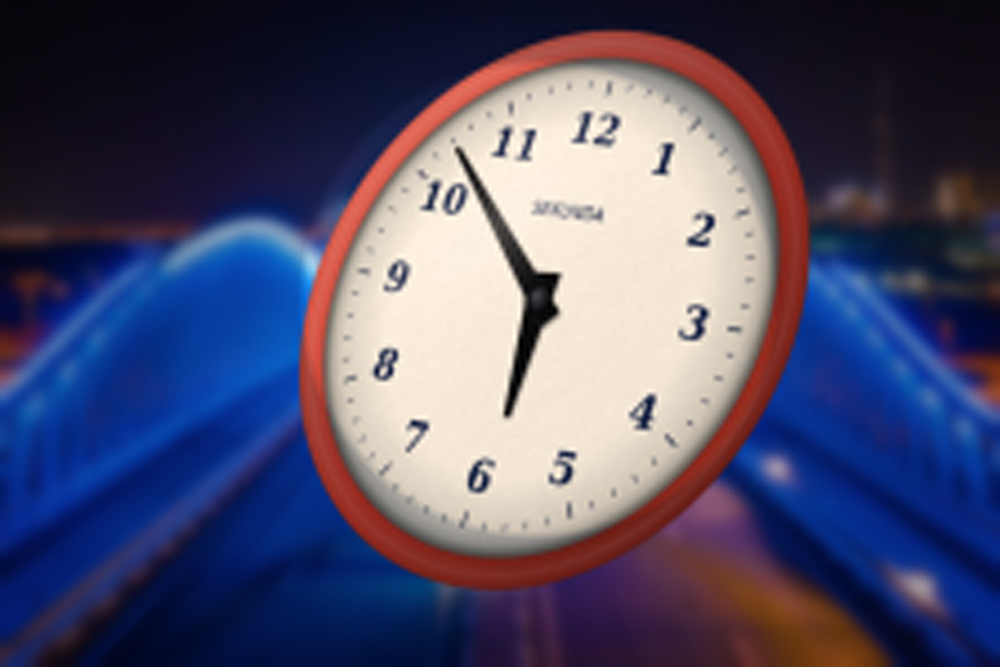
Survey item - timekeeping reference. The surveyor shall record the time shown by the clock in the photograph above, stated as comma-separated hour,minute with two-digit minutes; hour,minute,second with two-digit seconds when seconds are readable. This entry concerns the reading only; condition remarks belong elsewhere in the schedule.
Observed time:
5,52
